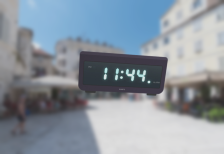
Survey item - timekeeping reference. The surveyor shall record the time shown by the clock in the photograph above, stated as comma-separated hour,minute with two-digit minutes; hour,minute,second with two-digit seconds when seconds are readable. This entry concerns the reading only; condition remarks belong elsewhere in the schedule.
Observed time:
11,44
